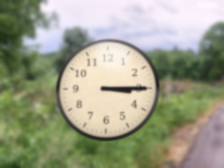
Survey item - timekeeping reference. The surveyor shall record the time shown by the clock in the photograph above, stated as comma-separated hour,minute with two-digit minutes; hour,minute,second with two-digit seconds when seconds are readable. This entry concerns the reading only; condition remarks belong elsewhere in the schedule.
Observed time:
3,15
